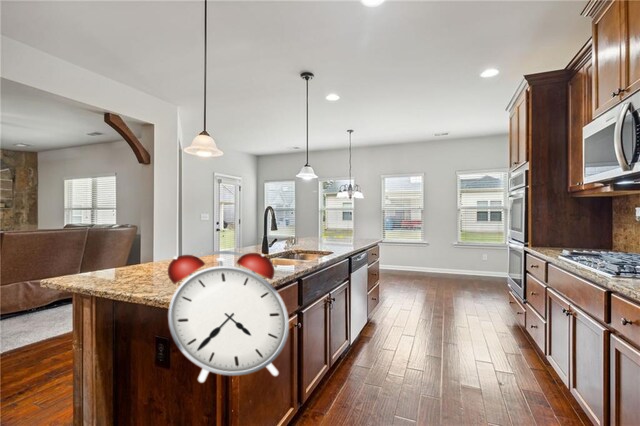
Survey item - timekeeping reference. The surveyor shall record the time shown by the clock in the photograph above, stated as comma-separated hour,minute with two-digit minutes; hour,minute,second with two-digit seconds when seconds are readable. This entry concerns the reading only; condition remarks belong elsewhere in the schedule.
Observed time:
4,38
